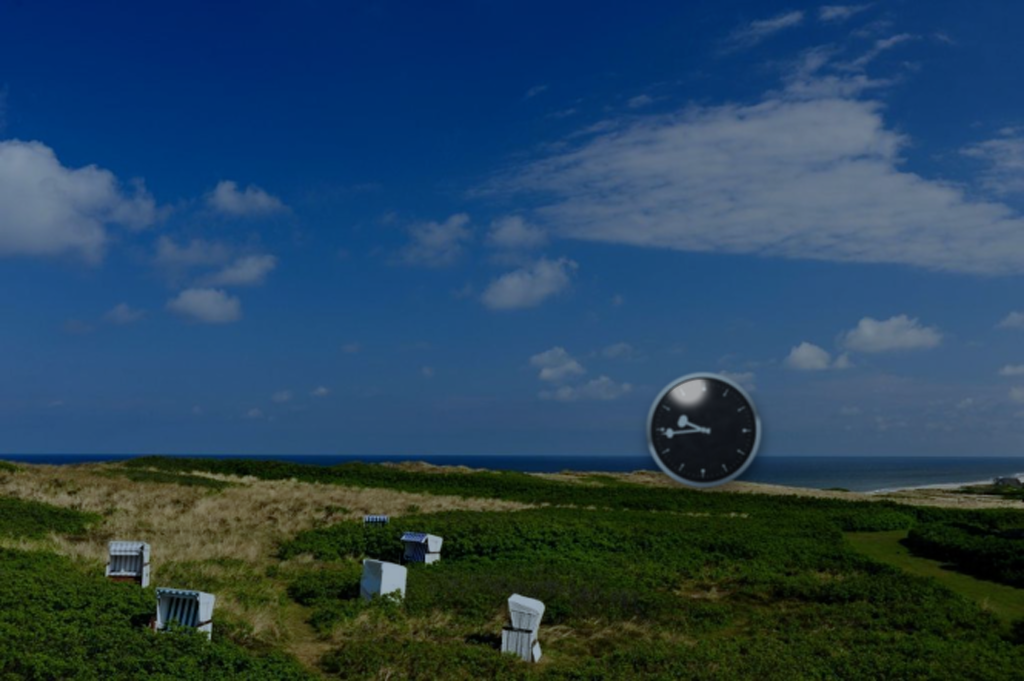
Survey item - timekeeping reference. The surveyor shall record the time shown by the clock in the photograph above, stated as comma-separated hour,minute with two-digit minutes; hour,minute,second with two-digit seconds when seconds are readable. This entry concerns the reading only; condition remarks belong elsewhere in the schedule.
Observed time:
9,44
